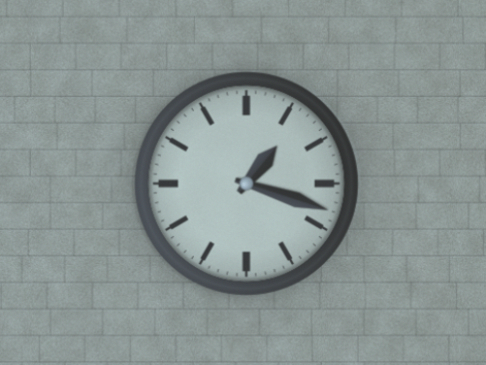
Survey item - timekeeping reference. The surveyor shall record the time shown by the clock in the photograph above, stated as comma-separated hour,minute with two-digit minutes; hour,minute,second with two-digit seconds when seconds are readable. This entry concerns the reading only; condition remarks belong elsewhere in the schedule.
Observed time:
1,18
